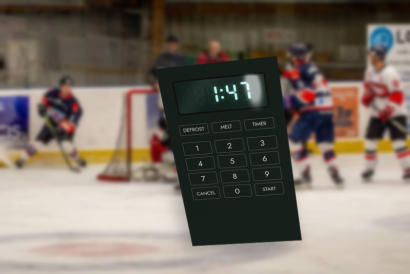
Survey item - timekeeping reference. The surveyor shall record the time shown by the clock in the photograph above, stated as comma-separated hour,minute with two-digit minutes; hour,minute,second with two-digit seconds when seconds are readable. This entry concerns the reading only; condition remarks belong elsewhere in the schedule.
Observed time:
1,47
